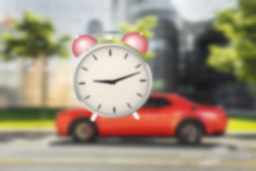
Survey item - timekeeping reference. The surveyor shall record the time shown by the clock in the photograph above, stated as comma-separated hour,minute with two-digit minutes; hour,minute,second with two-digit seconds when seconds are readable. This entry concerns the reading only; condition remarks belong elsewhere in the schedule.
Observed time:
9,12
